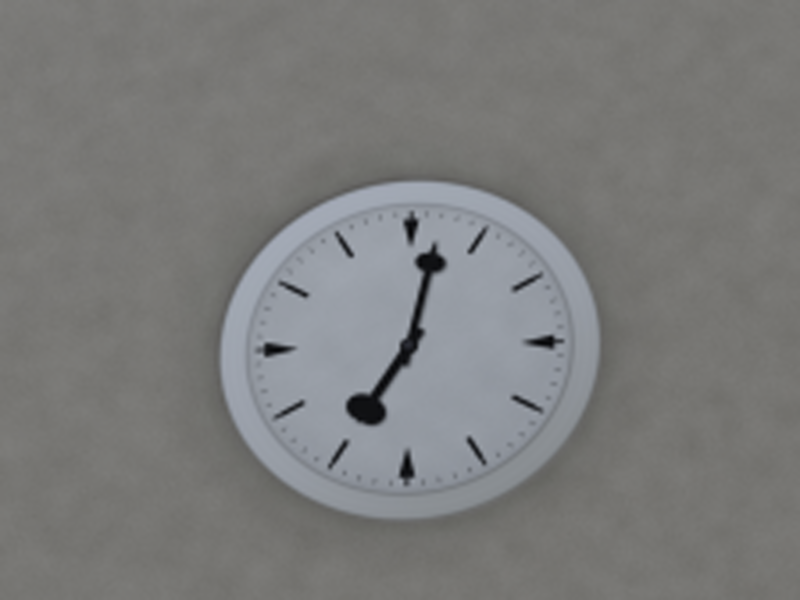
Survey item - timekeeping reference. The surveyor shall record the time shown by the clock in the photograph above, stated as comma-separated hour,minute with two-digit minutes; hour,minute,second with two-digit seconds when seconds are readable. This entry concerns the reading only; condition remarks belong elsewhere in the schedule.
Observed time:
7,02
